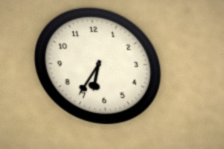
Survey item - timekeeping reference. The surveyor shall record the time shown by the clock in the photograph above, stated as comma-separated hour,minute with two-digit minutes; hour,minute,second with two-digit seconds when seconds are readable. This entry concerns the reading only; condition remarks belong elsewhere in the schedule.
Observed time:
6,36
